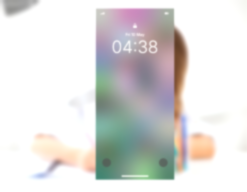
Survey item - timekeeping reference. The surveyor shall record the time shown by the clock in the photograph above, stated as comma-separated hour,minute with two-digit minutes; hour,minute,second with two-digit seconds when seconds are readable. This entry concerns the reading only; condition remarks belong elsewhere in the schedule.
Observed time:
4,38
